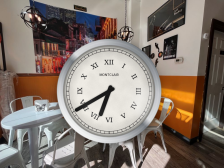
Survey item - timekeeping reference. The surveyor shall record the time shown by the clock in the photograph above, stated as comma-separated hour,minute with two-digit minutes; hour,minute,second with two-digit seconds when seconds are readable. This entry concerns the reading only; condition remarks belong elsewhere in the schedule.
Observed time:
6,40
